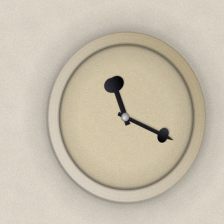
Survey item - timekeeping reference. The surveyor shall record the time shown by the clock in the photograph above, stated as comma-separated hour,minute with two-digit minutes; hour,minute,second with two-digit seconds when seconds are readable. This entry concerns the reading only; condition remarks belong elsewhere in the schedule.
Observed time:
11,19
